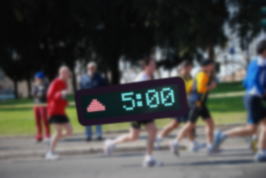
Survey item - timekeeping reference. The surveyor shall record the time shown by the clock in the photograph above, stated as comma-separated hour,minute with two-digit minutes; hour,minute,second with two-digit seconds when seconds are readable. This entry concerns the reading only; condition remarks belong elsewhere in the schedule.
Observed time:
5,00
